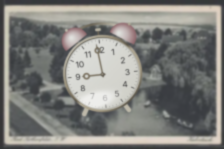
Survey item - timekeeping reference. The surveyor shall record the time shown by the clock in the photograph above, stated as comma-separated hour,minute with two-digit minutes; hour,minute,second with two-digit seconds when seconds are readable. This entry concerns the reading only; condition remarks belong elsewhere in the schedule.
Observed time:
8,59
